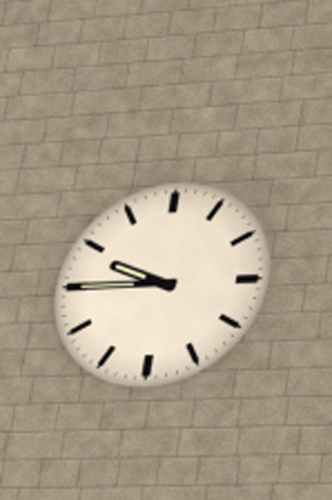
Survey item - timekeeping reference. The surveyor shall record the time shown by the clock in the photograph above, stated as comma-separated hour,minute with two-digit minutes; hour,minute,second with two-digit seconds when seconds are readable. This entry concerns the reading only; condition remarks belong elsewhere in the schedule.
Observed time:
9,45
